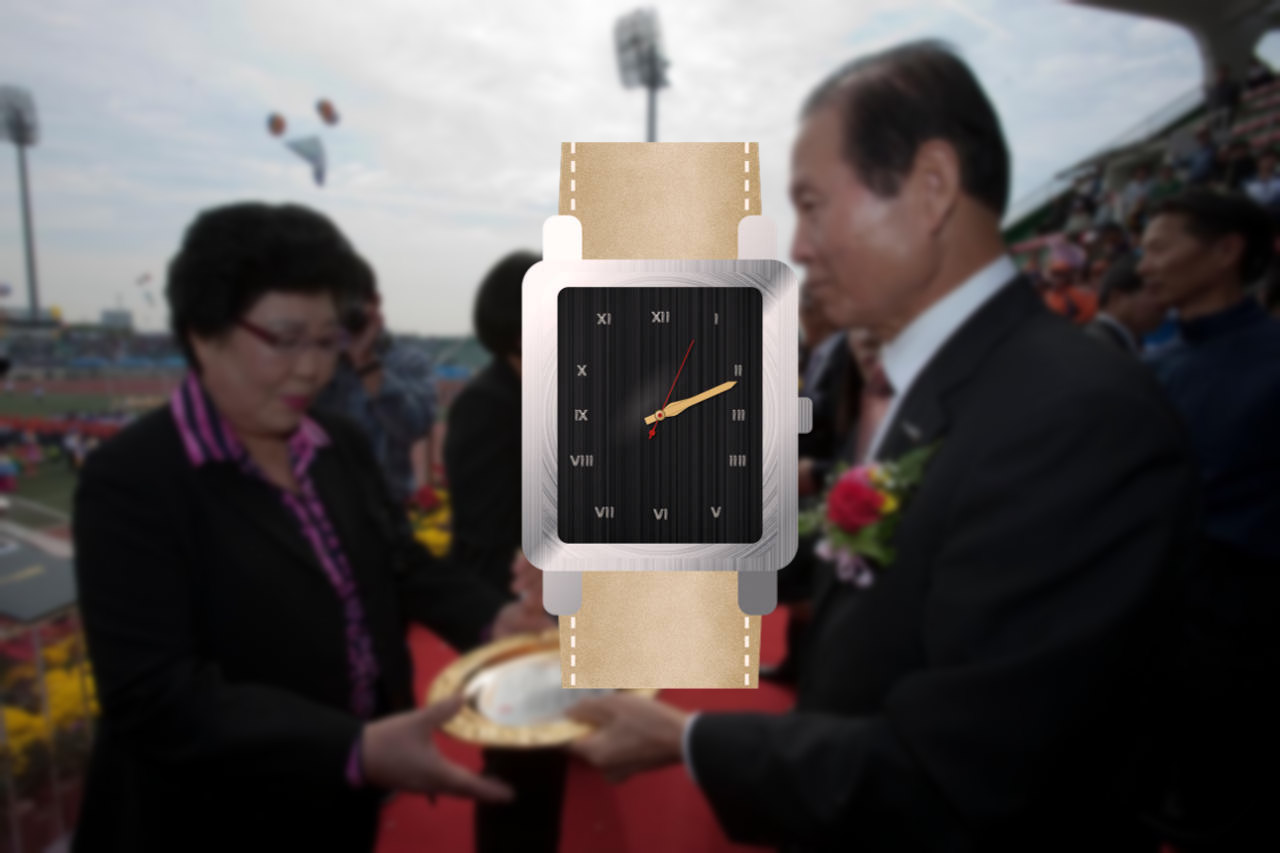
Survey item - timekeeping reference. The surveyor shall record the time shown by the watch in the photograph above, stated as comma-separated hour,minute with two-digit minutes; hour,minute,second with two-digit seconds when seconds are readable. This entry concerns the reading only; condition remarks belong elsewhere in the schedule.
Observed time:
2,11,04
